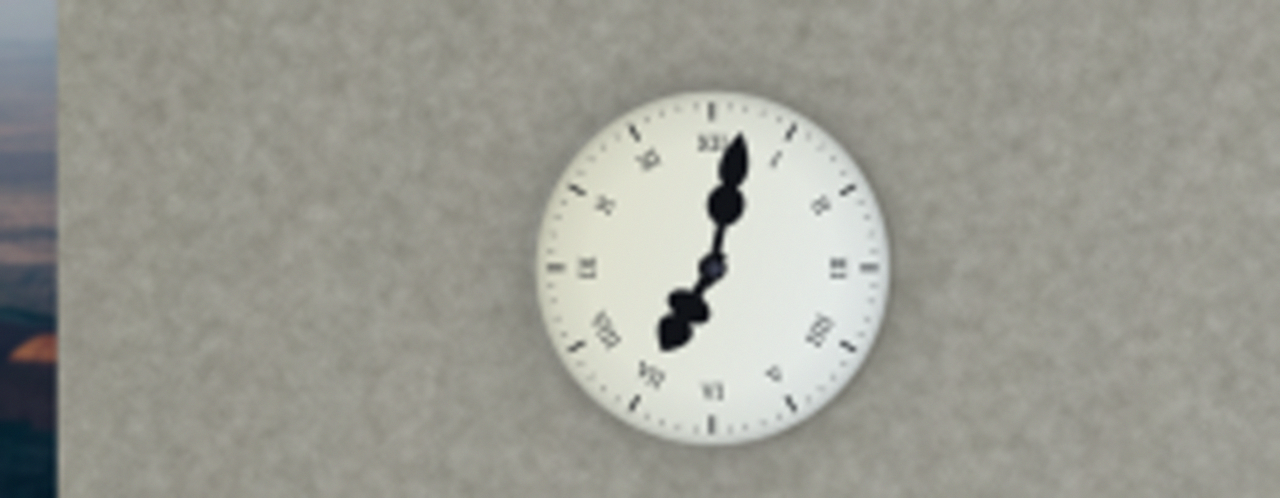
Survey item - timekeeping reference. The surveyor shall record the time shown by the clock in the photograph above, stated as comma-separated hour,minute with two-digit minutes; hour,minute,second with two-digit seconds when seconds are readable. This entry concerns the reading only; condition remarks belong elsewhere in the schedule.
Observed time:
7,02
